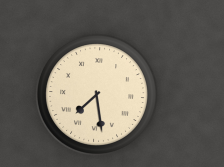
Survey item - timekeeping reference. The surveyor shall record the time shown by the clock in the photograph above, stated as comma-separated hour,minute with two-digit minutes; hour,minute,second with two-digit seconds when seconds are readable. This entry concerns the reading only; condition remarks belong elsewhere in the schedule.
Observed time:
7,28
